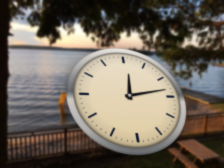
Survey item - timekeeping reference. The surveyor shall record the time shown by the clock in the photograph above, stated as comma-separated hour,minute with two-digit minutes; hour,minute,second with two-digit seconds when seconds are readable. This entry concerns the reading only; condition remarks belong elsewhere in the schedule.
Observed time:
12,13
